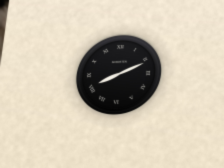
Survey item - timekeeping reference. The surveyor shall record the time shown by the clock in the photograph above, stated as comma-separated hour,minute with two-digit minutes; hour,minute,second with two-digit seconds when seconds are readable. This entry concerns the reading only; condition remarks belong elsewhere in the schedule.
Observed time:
8,11
